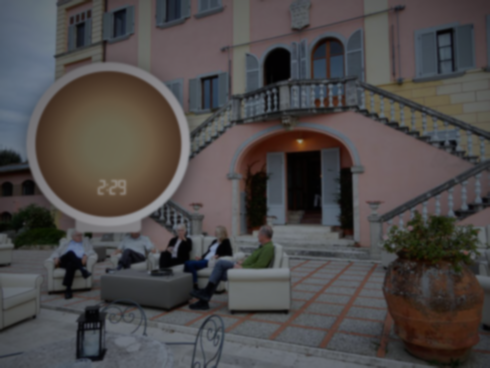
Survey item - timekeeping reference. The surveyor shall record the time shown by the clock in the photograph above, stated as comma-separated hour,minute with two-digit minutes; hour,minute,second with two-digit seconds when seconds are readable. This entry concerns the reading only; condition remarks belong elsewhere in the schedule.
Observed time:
2,29
